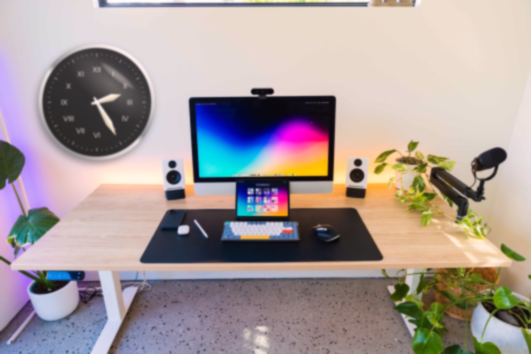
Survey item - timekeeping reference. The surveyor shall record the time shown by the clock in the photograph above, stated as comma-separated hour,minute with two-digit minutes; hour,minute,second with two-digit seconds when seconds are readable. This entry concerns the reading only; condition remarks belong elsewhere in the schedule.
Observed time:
2,25
